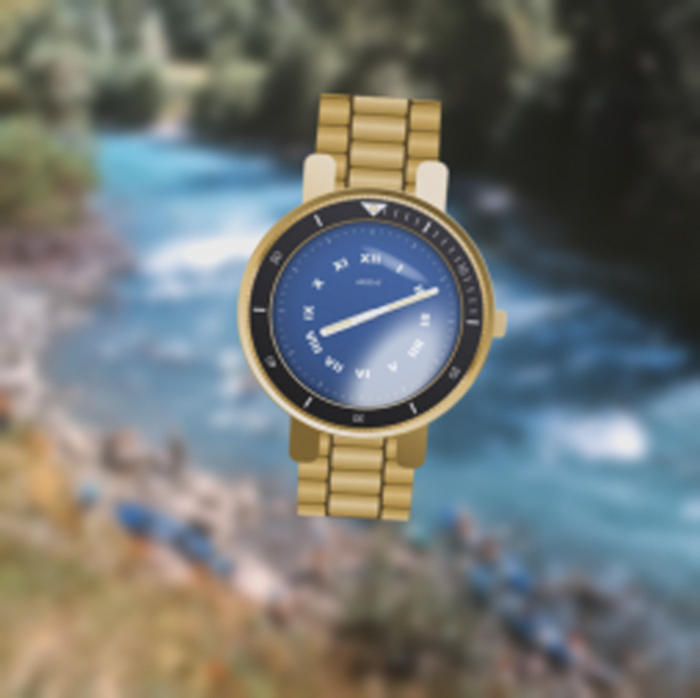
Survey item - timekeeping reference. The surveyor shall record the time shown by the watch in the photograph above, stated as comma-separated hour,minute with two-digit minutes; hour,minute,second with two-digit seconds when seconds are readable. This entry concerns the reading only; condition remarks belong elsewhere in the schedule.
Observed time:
8,11
